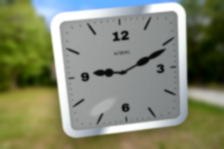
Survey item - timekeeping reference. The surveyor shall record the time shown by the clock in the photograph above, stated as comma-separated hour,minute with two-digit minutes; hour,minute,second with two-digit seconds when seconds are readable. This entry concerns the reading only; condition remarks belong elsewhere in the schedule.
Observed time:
9,11
